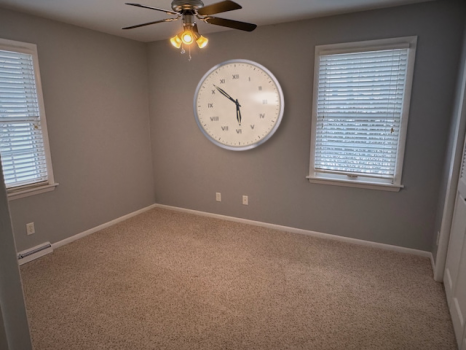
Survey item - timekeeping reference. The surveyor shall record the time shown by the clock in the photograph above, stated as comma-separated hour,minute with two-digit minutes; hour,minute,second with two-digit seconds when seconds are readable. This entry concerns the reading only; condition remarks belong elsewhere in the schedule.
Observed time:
5,52
